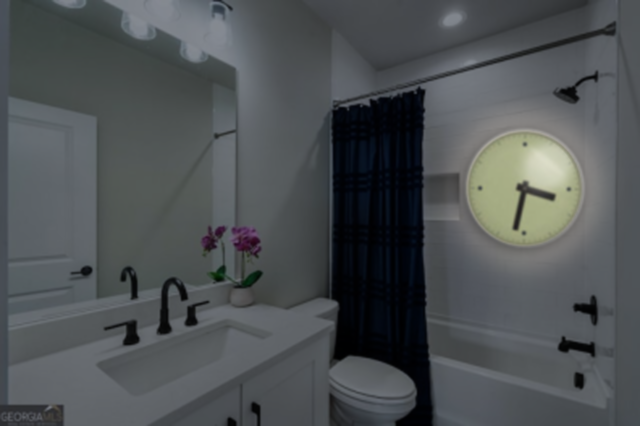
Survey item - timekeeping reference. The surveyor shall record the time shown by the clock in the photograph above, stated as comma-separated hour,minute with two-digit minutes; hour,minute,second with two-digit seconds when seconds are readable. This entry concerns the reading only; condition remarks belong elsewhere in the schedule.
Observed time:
3,32
